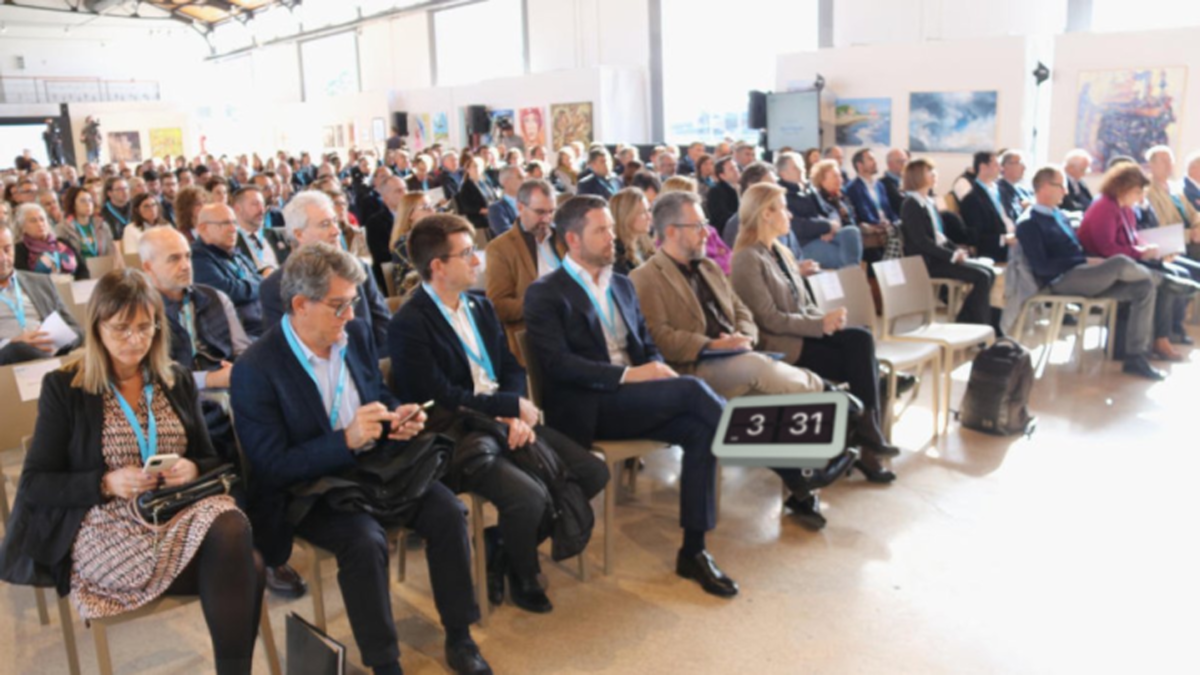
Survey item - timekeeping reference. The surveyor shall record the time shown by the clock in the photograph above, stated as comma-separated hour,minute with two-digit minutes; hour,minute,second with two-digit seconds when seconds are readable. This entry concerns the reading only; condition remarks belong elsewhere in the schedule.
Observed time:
3,31
